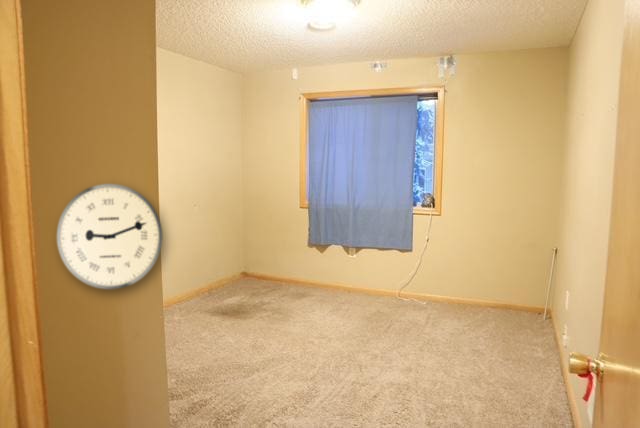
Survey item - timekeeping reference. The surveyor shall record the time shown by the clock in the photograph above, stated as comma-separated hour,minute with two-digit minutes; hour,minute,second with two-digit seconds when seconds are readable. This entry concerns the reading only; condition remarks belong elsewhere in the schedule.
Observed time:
9,12
